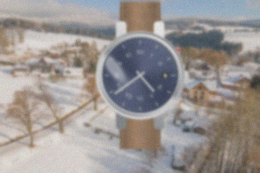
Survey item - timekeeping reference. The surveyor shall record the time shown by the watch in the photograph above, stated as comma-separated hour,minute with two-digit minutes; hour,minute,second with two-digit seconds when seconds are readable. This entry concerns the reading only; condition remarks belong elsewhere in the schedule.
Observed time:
4,39
